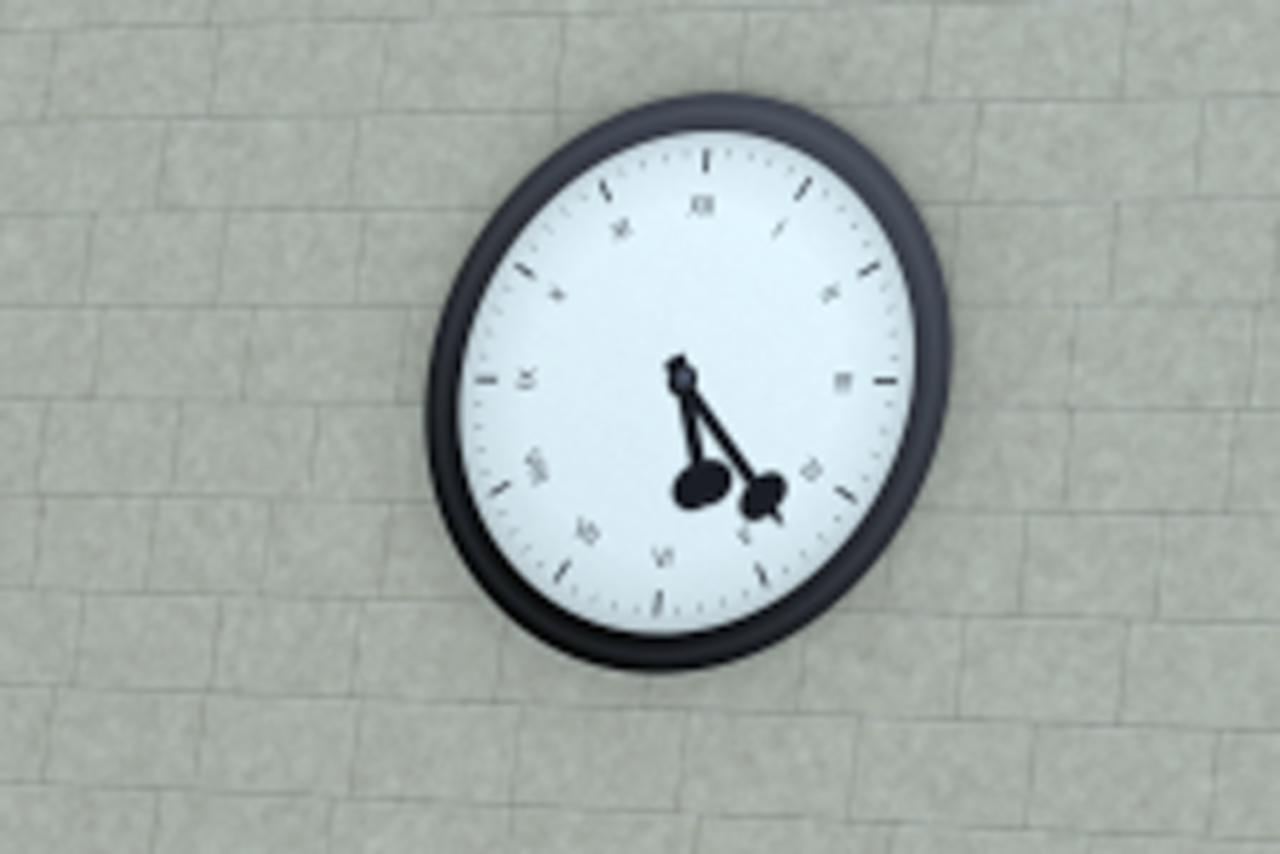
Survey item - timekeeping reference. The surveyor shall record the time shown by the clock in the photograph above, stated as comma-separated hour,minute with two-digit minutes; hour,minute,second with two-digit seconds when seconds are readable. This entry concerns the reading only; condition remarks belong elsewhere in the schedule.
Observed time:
5,23
